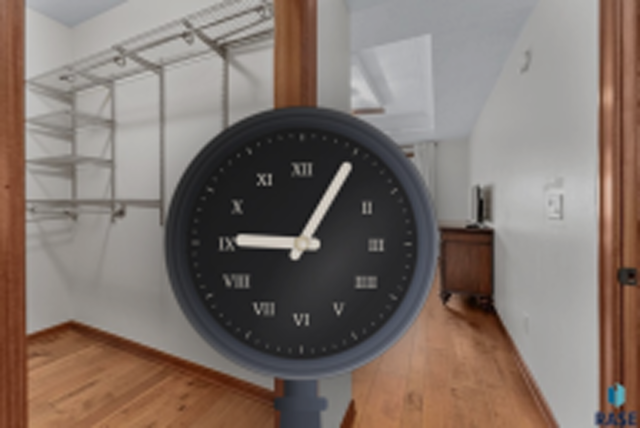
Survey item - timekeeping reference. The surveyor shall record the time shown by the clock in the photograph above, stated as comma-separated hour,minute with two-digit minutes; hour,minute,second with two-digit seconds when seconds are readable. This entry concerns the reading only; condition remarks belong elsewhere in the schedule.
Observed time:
9,05
